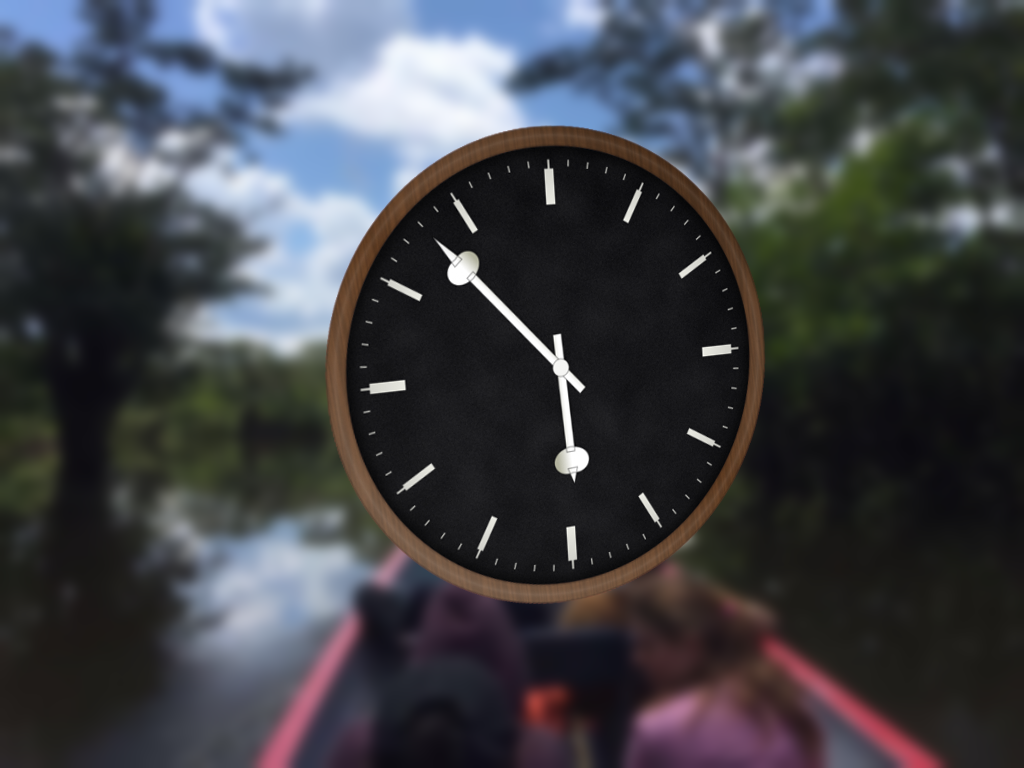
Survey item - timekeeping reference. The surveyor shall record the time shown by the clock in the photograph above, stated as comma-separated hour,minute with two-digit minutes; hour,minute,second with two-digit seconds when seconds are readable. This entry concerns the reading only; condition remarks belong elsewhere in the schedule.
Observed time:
5,53
